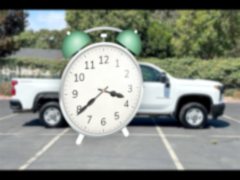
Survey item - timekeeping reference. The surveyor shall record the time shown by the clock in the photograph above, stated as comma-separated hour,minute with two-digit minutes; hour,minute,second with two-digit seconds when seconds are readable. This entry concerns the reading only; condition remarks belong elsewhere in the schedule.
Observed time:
3,39
